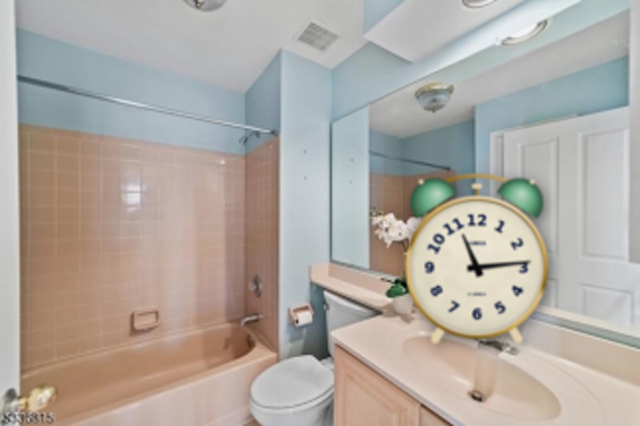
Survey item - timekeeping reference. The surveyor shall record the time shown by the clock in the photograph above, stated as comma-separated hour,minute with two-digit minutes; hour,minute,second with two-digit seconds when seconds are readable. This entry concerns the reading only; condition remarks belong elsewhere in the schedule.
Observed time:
11,14
